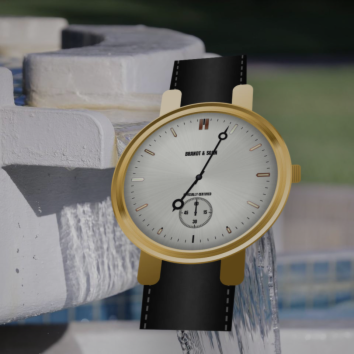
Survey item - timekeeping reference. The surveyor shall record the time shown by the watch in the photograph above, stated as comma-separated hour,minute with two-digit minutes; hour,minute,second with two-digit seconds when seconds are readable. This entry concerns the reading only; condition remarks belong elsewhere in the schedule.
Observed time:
7,04
